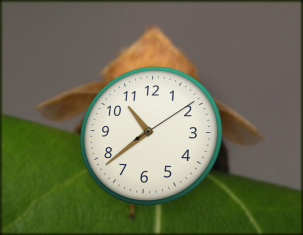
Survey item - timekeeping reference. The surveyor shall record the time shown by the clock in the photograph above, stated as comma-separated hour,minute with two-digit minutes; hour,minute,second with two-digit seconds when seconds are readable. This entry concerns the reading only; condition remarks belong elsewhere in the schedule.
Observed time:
10,38,09
